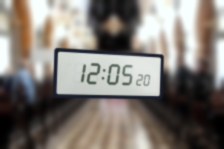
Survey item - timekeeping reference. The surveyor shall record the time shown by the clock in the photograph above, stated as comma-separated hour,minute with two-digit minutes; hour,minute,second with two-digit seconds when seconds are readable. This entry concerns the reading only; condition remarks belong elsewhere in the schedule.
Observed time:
12,05,20
